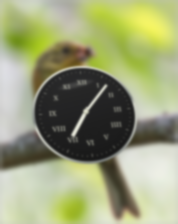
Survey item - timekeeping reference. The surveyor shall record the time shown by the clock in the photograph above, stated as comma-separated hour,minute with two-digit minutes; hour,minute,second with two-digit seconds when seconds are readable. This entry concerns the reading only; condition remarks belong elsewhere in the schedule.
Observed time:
7,07
